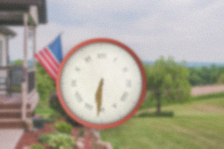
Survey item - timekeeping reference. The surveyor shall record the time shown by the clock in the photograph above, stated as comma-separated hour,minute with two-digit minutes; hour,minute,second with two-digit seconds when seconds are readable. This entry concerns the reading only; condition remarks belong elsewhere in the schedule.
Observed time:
6,31
